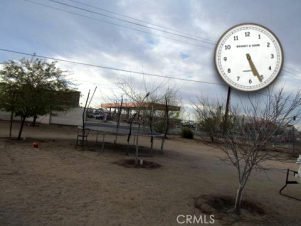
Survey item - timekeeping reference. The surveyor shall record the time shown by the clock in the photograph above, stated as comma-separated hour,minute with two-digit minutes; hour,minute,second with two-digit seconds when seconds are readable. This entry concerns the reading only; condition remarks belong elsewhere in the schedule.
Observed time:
5,26
